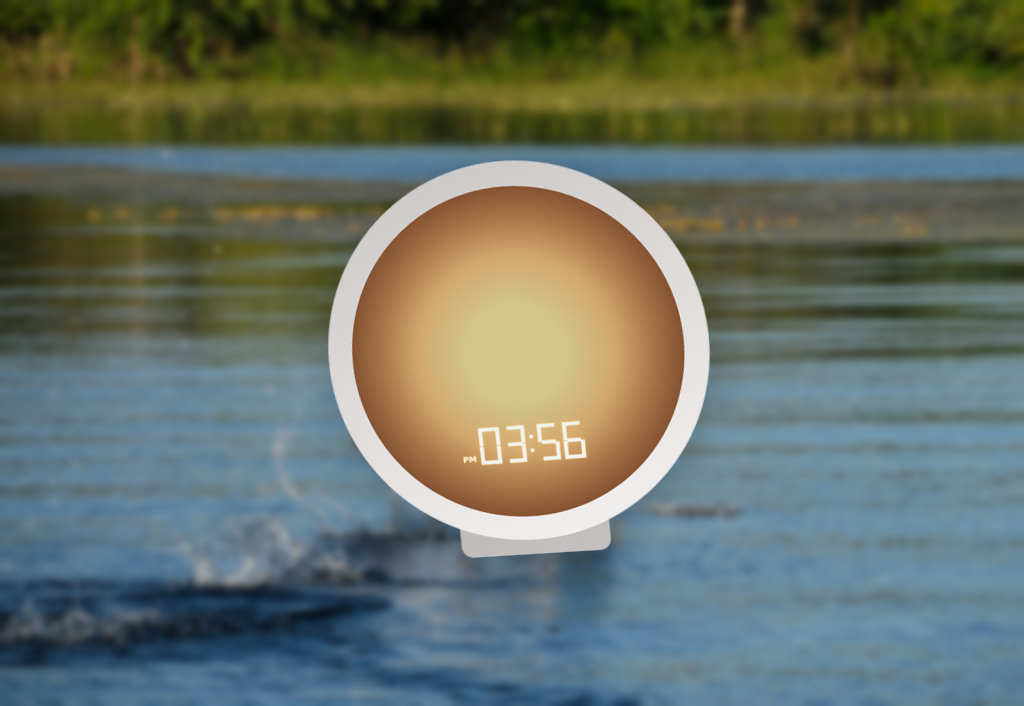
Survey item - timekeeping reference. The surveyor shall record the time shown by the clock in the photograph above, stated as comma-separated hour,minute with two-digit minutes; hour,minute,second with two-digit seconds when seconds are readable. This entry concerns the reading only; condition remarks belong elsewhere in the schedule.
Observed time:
3,56
